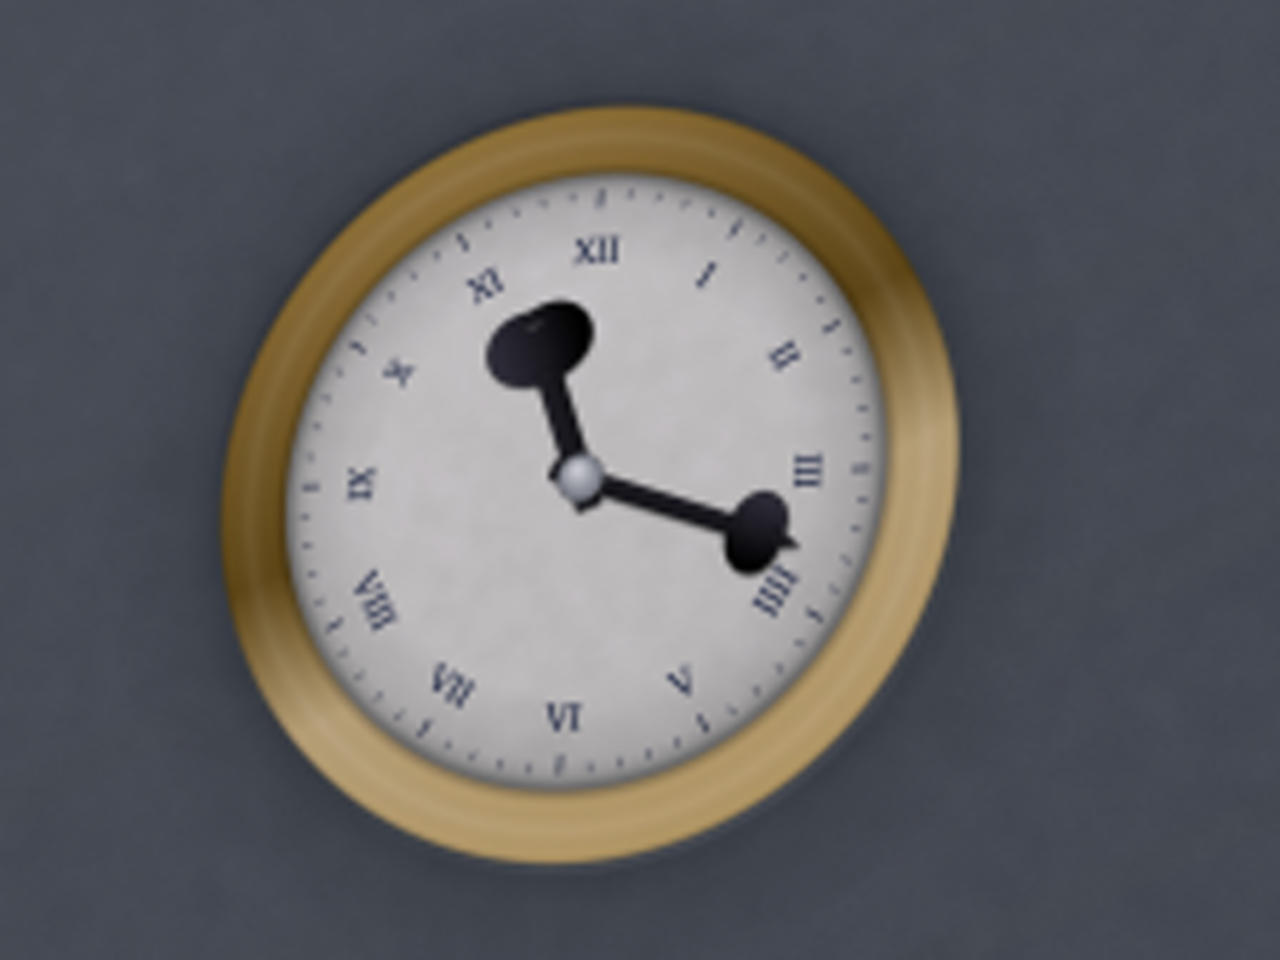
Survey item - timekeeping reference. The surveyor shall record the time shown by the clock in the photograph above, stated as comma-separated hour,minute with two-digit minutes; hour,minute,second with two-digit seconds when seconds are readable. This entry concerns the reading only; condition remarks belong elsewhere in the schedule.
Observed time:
11,18
